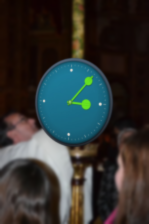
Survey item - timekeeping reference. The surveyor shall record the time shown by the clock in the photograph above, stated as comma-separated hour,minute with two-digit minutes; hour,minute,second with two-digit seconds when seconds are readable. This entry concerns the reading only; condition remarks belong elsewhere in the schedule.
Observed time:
3,07
